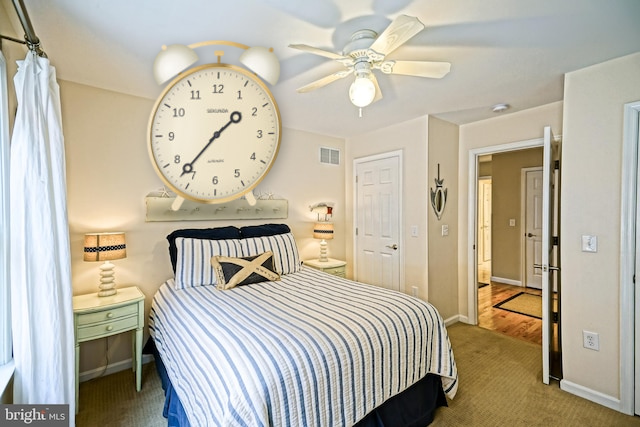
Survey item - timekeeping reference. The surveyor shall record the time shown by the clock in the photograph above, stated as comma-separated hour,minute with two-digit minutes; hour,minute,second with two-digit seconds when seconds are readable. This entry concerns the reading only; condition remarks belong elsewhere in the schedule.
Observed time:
1,37
